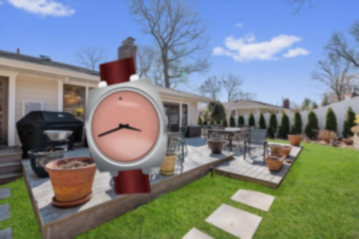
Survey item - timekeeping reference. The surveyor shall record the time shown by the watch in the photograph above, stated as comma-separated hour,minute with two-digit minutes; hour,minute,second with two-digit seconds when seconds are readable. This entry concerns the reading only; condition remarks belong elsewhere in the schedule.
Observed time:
3,43
